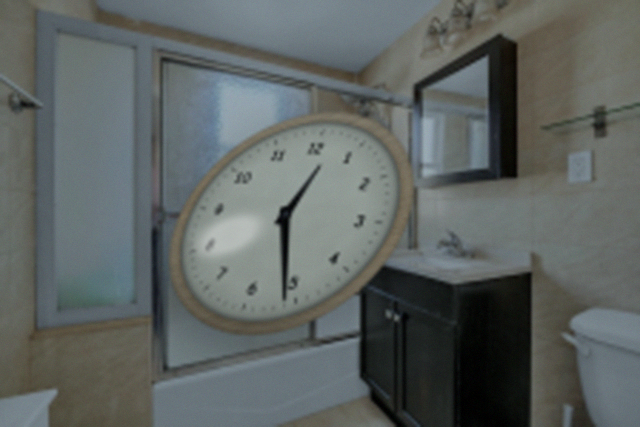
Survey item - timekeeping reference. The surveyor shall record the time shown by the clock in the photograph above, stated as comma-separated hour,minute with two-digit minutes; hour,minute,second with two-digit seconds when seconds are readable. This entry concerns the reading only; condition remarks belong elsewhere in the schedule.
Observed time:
12,26
